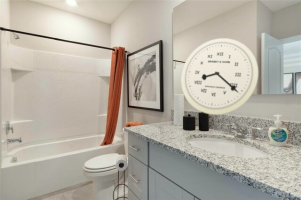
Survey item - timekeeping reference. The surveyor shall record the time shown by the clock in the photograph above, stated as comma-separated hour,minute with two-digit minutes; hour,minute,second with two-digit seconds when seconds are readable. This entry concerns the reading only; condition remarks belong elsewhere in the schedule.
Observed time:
8,21
